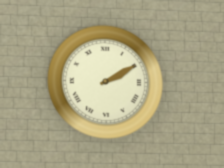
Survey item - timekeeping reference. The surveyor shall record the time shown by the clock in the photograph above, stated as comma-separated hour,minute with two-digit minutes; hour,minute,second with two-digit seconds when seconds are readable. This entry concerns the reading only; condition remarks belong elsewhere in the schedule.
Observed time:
2,10
